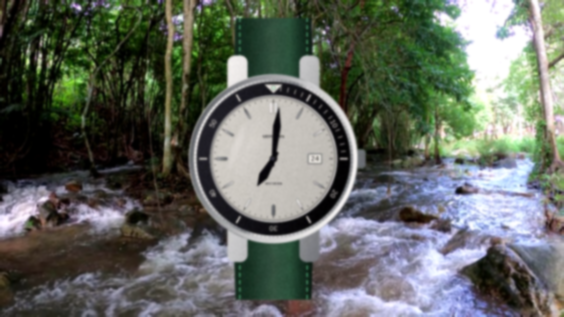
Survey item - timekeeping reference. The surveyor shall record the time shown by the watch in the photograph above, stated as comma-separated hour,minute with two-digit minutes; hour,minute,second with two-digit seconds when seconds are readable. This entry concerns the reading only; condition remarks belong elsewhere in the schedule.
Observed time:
7,01
